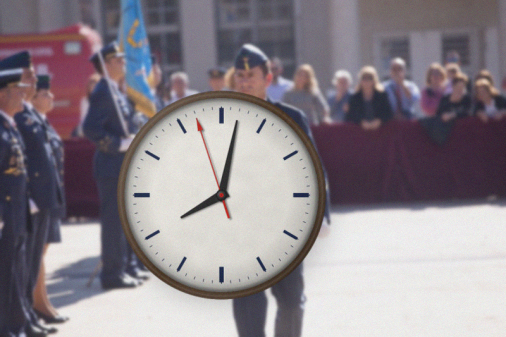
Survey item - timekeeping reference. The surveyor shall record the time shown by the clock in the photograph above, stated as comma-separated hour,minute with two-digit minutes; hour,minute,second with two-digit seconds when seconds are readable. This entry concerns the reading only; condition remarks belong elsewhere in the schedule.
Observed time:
8,01,57
